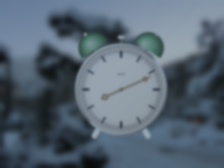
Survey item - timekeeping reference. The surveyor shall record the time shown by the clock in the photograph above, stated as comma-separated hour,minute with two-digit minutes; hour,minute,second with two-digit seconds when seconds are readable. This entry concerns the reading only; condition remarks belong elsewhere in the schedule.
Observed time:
8,11
